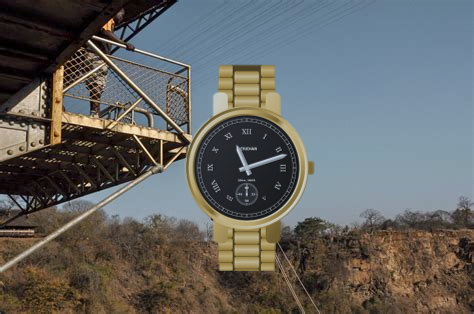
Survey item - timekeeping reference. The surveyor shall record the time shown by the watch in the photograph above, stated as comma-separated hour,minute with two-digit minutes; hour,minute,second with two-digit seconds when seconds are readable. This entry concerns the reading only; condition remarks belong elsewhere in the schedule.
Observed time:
11,12
